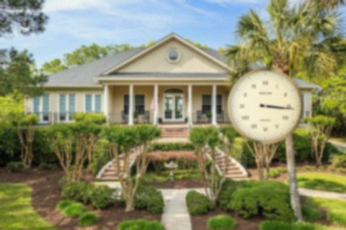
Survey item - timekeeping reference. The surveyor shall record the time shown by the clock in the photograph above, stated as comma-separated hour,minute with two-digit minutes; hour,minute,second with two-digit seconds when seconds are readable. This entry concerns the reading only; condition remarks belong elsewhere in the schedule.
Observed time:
3,16
